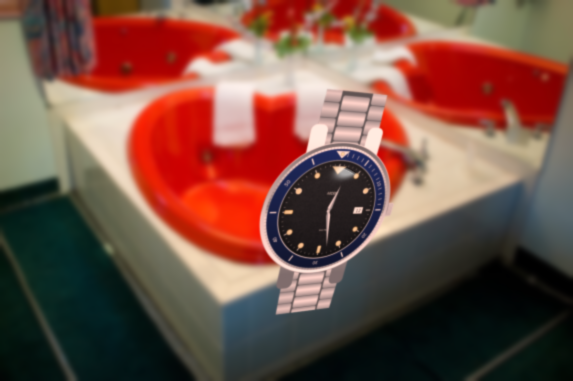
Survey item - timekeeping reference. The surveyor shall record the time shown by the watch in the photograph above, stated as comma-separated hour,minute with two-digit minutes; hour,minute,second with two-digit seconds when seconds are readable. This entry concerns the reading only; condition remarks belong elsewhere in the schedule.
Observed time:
12,28
